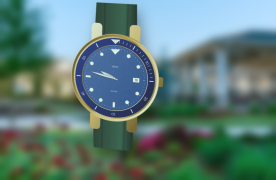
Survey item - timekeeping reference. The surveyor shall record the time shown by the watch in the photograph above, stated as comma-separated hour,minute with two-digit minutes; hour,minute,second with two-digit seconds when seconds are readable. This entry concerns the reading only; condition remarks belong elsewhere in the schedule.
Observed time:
9,47
